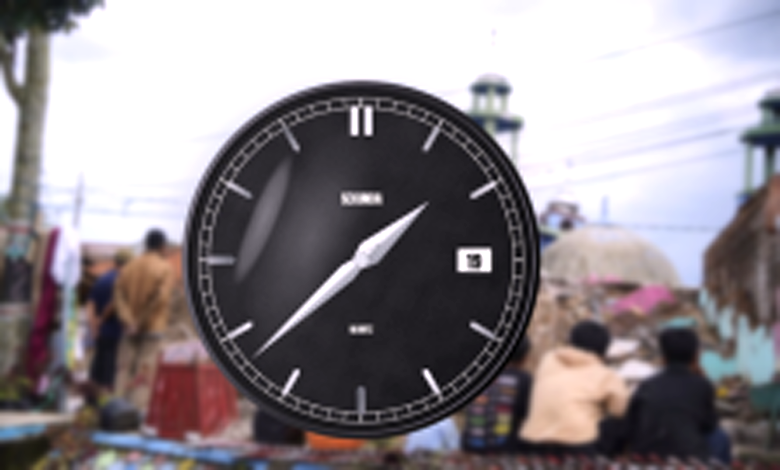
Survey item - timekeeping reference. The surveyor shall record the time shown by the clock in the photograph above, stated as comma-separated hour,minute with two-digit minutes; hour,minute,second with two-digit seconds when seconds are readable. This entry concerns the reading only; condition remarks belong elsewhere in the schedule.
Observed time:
1,38
